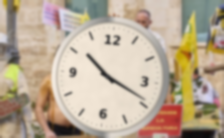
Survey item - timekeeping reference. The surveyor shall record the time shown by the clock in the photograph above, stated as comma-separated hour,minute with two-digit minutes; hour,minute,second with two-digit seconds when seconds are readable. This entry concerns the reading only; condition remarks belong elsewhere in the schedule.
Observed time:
10,19
